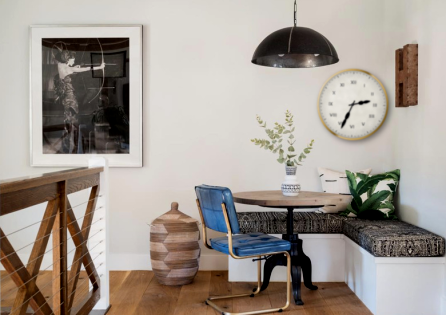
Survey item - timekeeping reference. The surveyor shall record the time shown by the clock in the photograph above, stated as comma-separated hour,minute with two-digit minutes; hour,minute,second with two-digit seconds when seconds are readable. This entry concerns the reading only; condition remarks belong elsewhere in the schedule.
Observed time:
2,34
